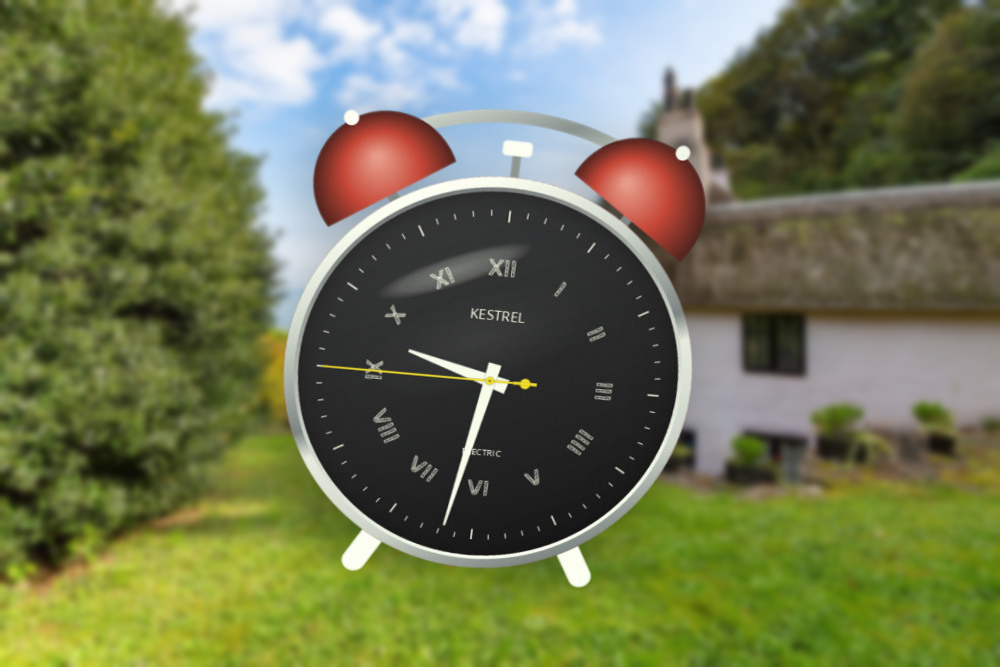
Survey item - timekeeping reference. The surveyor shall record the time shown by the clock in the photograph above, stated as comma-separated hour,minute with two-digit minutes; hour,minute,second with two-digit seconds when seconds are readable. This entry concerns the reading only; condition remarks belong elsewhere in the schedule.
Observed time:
9,31,45
